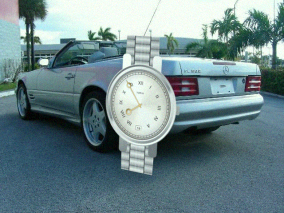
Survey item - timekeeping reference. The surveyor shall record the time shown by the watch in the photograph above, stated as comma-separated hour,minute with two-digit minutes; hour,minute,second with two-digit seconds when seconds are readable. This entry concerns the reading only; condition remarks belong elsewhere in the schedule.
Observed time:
7,54
